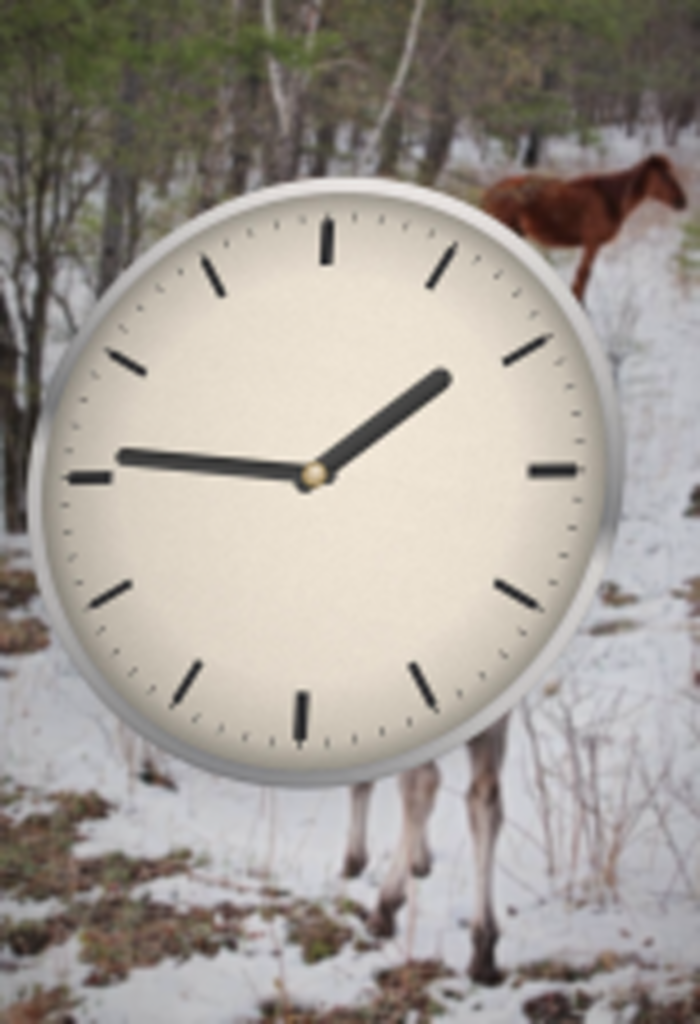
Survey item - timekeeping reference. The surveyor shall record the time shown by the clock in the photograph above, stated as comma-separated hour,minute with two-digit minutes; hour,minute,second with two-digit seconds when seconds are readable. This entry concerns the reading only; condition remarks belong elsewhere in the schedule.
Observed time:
1,46
